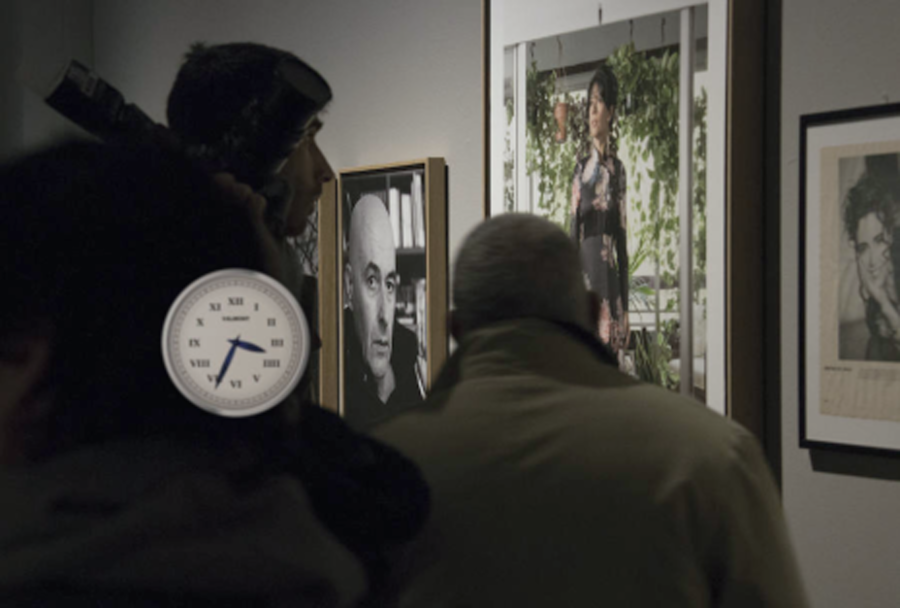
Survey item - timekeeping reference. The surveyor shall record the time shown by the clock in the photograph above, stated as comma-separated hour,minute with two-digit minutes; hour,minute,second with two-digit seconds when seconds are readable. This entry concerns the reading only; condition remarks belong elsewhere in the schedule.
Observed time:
3,34
